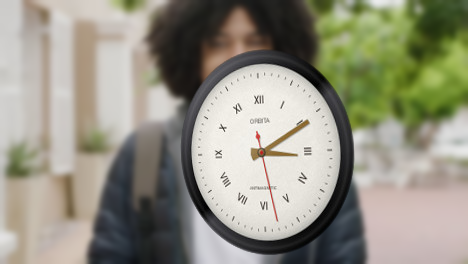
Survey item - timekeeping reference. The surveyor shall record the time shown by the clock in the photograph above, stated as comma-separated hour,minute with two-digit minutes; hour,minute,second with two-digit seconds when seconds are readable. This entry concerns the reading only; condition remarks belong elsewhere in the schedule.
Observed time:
3,10,28
